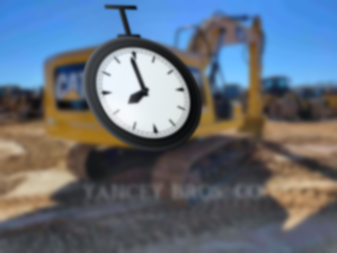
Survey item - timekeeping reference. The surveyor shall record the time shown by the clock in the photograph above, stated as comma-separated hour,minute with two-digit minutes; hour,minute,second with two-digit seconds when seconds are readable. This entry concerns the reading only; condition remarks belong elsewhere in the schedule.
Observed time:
7,59
